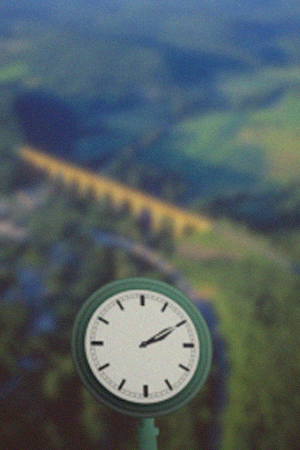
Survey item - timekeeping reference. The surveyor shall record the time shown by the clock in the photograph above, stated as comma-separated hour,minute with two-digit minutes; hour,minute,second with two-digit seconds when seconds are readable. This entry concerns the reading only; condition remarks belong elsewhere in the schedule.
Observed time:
2,10
